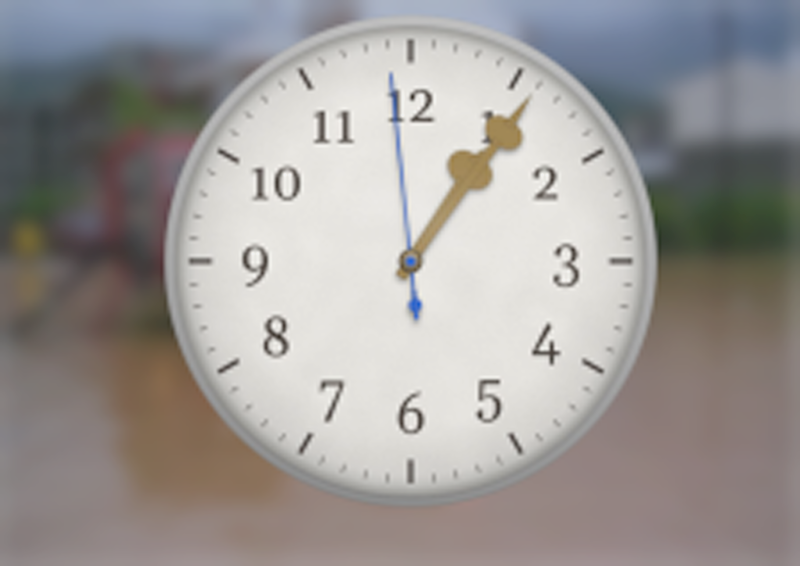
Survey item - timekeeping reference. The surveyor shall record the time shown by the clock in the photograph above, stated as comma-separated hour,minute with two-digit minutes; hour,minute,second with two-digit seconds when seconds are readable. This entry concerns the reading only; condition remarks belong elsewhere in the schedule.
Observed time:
1,05,59
